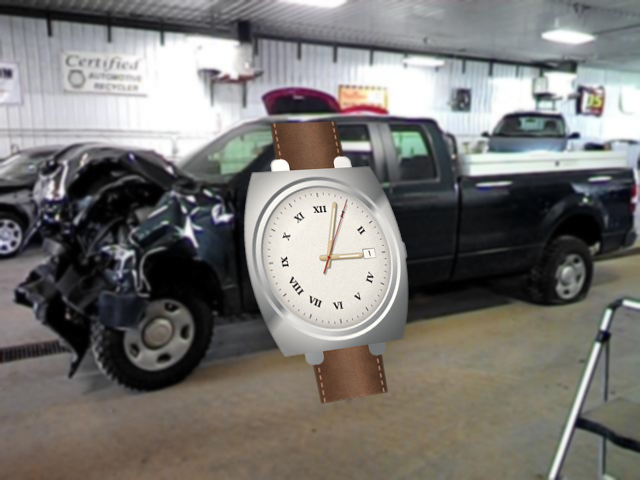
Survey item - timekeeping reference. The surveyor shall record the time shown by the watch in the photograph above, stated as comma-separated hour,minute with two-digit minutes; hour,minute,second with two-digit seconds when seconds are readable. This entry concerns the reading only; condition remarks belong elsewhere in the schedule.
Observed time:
3,03,05
